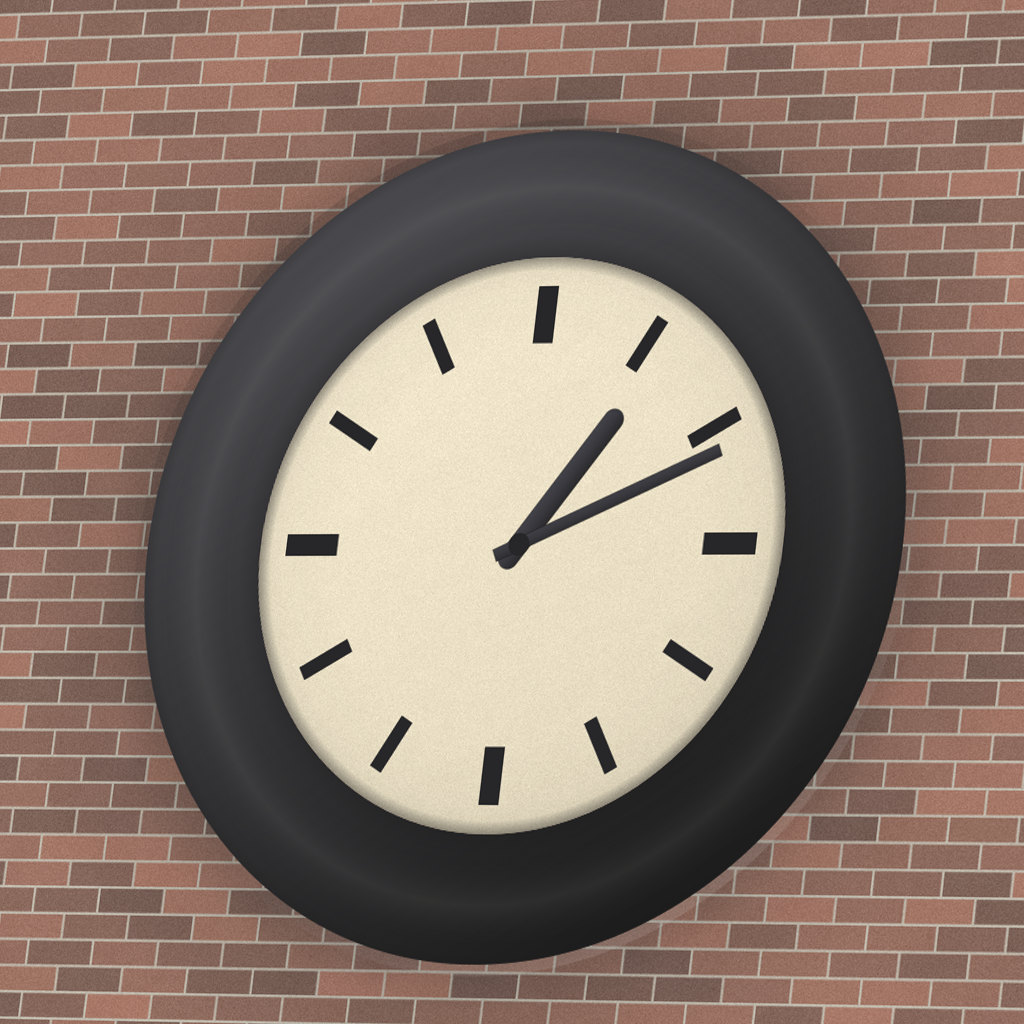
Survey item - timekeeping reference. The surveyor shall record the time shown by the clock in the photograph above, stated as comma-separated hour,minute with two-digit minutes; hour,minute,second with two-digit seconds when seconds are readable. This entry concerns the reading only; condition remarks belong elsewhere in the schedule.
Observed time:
1,11
